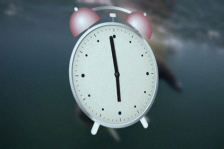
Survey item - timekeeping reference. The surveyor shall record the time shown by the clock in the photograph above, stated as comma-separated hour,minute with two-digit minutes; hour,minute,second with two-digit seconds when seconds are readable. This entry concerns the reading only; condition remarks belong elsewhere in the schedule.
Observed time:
5,59
